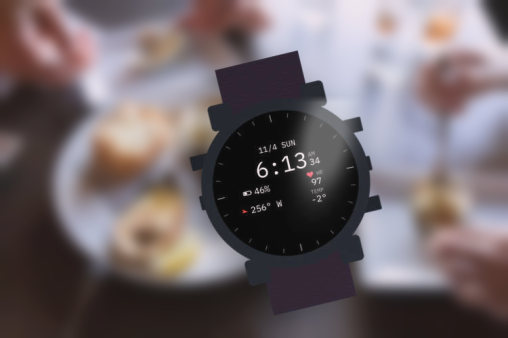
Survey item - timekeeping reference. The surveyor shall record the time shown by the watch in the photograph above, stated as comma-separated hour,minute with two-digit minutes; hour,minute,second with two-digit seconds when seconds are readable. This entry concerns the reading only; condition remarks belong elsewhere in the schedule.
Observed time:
6,13,34
